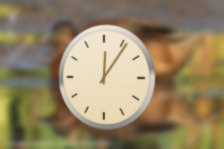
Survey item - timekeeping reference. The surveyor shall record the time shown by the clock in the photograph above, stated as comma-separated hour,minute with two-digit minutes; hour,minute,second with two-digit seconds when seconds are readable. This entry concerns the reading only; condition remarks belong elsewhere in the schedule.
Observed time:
12,06
